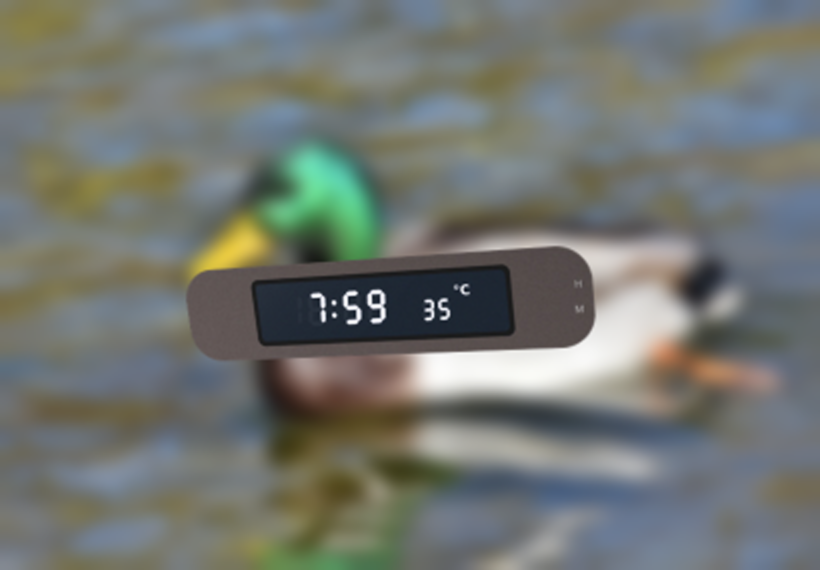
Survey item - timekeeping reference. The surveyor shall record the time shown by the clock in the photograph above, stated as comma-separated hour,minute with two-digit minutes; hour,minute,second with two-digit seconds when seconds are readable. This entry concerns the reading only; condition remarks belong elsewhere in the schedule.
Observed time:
7,59
